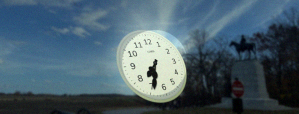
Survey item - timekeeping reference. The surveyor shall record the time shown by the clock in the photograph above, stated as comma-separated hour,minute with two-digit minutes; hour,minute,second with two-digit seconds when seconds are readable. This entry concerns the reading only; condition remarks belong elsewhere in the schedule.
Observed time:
7,34
